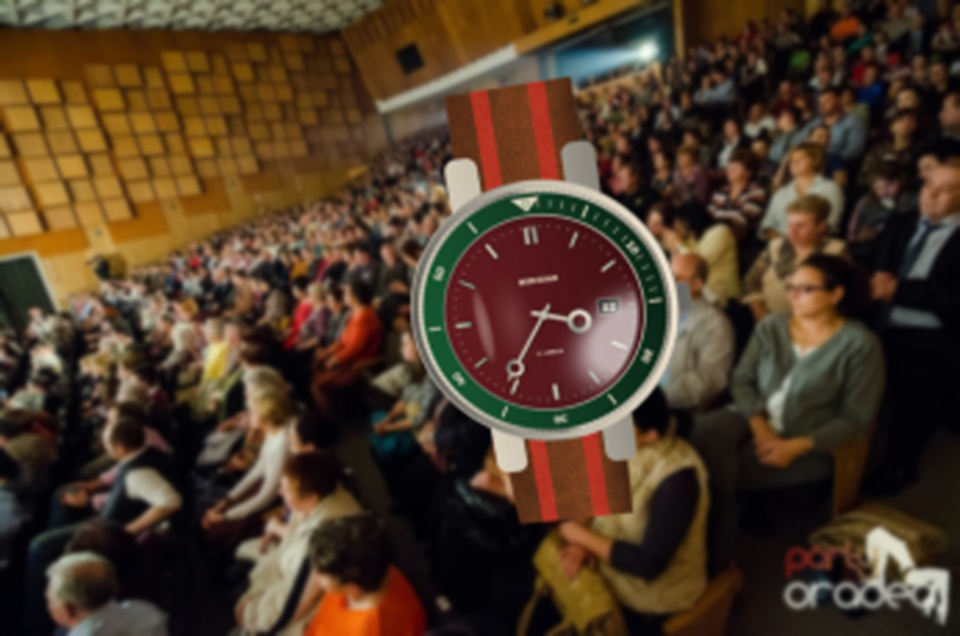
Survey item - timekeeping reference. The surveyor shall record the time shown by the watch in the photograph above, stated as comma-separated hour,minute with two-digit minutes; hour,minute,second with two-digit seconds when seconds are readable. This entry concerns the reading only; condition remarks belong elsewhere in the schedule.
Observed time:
3,36
